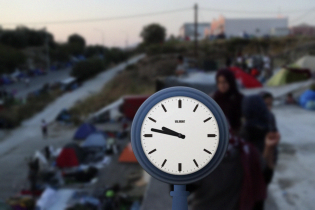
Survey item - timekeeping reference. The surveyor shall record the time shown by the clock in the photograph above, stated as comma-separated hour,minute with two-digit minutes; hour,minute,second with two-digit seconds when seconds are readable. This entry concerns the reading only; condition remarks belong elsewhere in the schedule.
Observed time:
9,47
